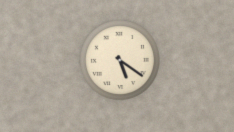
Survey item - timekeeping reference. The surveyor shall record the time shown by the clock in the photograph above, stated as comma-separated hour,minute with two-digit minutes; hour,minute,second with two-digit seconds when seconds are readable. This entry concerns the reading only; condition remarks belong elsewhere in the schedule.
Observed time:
5,21
